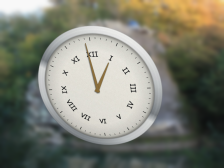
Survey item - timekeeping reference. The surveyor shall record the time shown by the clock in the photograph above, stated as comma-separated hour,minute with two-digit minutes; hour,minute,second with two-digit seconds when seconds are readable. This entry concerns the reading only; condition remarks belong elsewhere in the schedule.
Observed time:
12,59
